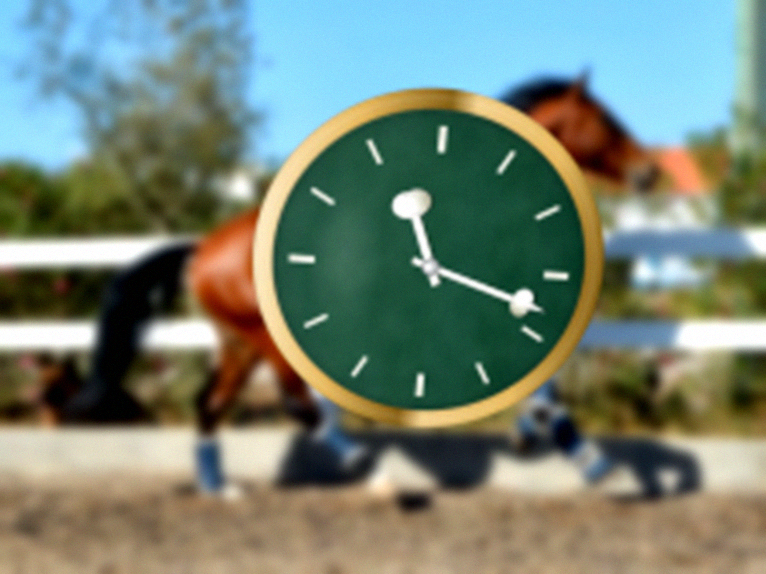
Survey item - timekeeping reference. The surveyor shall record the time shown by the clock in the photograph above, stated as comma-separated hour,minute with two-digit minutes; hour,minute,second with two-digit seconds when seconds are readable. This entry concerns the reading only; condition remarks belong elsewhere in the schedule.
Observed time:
11,18
